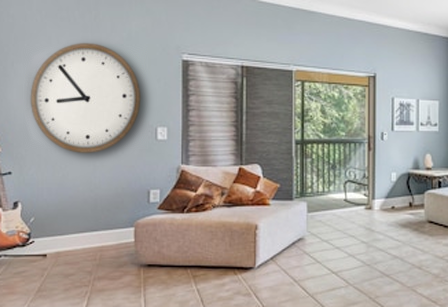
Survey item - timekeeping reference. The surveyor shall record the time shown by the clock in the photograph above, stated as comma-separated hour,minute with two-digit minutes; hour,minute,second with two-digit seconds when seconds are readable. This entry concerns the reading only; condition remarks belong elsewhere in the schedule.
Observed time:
8,54
